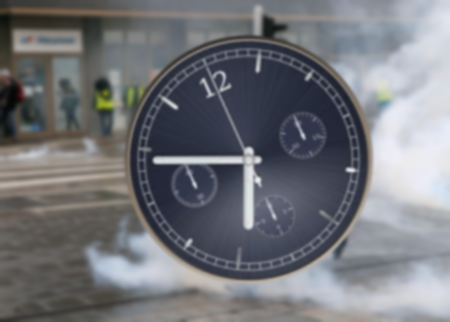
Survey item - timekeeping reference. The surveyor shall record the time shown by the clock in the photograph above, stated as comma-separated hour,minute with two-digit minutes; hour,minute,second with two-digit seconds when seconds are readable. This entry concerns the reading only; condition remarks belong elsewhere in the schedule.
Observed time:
6,49
